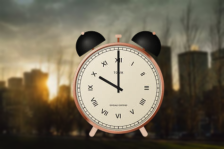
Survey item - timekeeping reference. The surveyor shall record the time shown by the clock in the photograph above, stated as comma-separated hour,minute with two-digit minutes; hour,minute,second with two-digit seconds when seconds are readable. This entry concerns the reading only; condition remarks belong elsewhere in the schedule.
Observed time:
10,00
